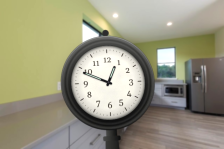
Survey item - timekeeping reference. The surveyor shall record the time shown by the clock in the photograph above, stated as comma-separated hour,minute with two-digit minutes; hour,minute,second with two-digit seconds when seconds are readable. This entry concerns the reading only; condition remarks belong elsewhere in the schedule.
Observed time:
12,49
